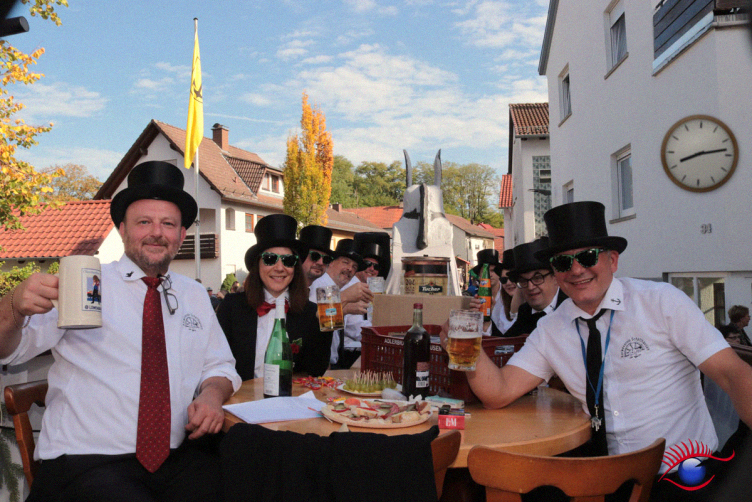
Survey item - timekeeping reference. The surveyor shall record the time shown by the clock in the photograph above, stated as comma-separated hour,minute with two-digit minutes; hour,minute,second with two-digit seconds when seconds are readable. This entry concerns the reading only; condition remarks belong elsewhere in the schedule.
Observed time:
8,13
